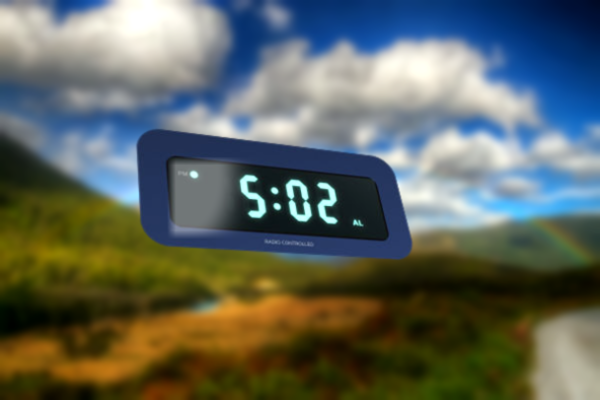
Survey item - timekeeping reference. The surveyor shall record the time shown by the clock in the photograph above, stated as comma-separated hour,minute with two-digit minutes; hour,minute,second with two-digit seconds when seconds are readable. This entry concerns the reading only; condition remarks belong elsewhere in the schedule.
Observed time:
5,02
